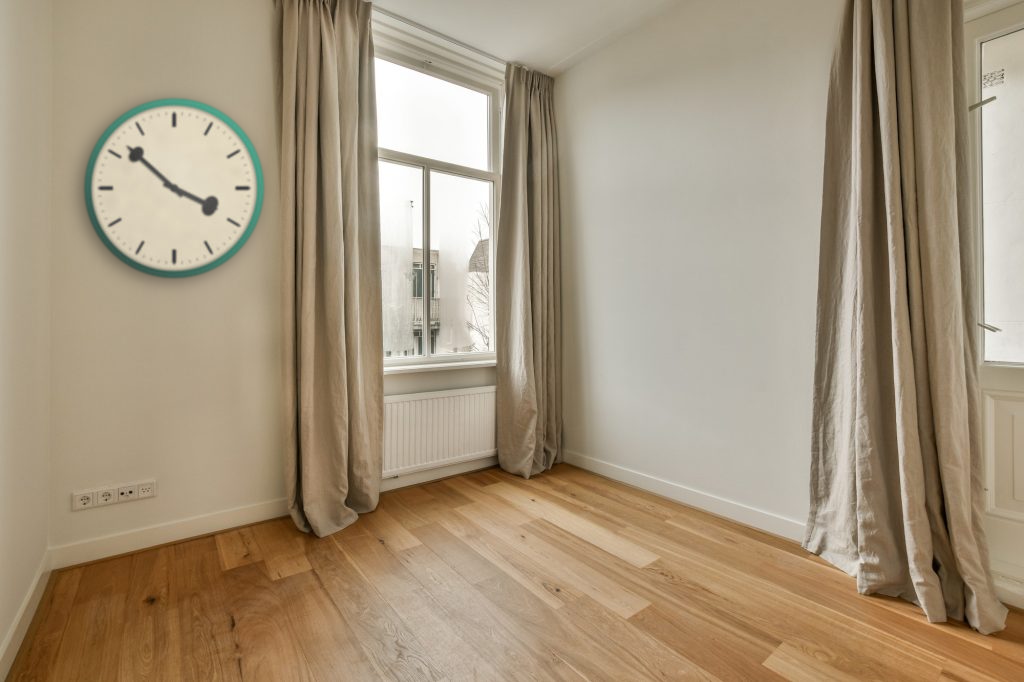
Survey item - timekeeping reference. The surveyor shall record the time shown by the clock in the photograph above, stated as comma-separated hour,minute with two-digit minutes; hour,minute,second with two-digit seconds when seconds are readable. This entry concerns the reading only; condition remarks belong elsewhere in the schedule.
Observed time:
3,52
